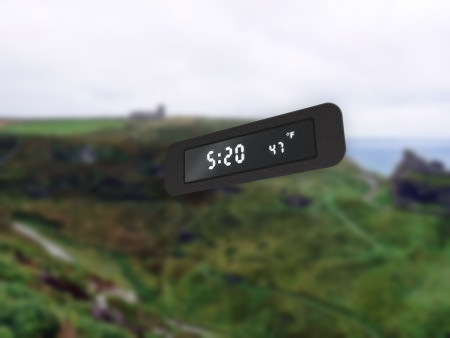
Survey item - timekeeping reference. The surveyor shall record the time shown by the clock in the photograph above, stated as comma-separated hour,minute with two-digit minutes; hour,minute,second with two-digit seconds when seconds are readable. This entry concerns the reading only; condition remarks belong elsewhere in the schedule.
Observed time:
5,20
